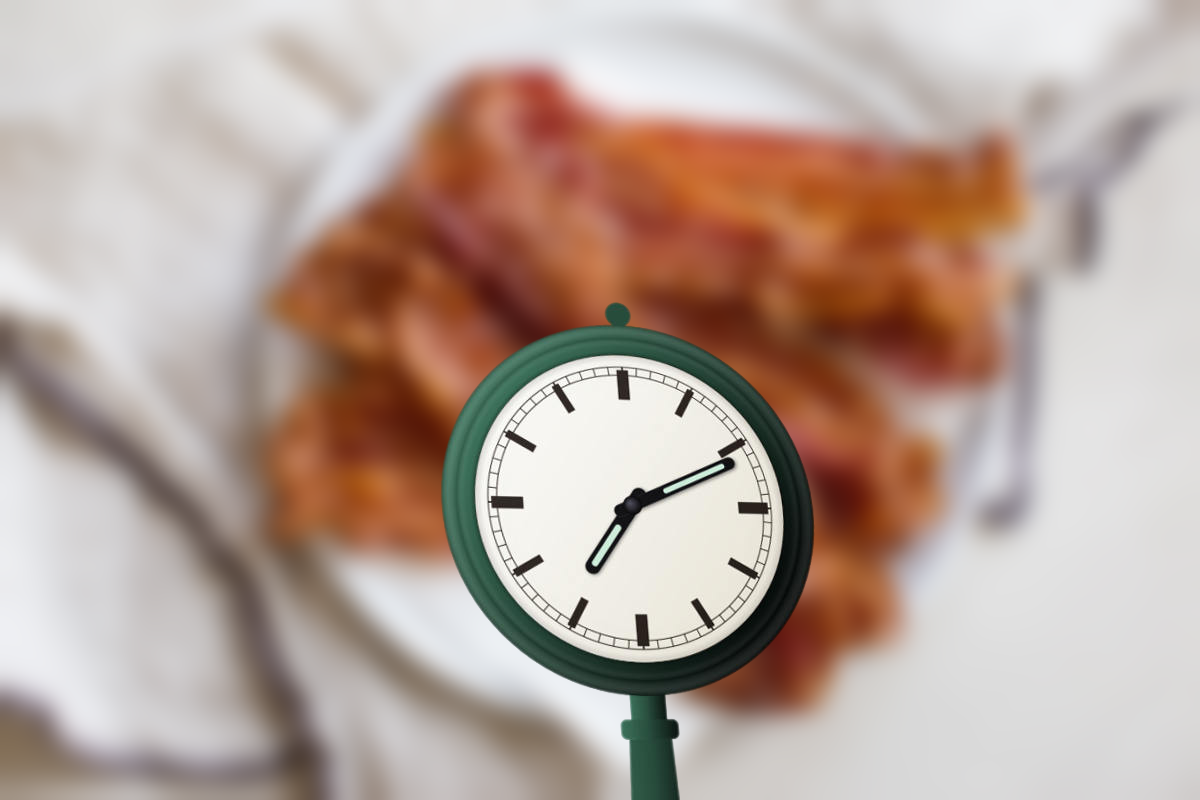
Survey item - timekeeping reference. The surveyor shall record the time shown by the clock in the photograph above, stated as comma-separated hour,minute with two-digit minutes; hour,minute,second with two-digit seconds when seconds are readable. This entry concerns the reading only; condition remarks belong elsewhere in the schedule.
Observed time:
7,11
